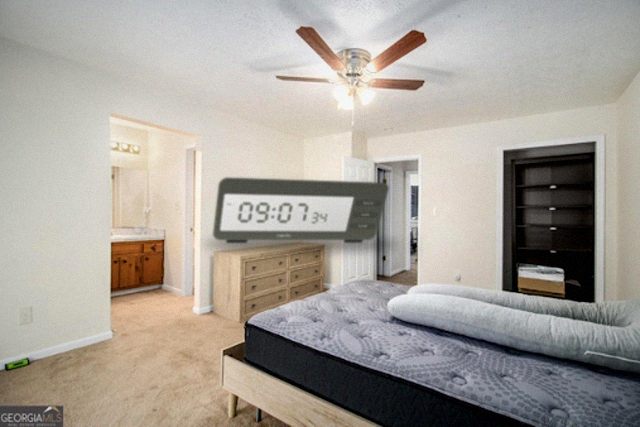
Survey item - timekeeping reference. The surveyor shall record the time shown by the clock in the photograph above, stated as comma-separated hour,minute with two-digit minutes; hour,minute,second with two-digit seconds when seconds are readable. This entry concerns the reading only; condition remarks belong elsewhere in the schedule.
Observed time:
9,07,34
